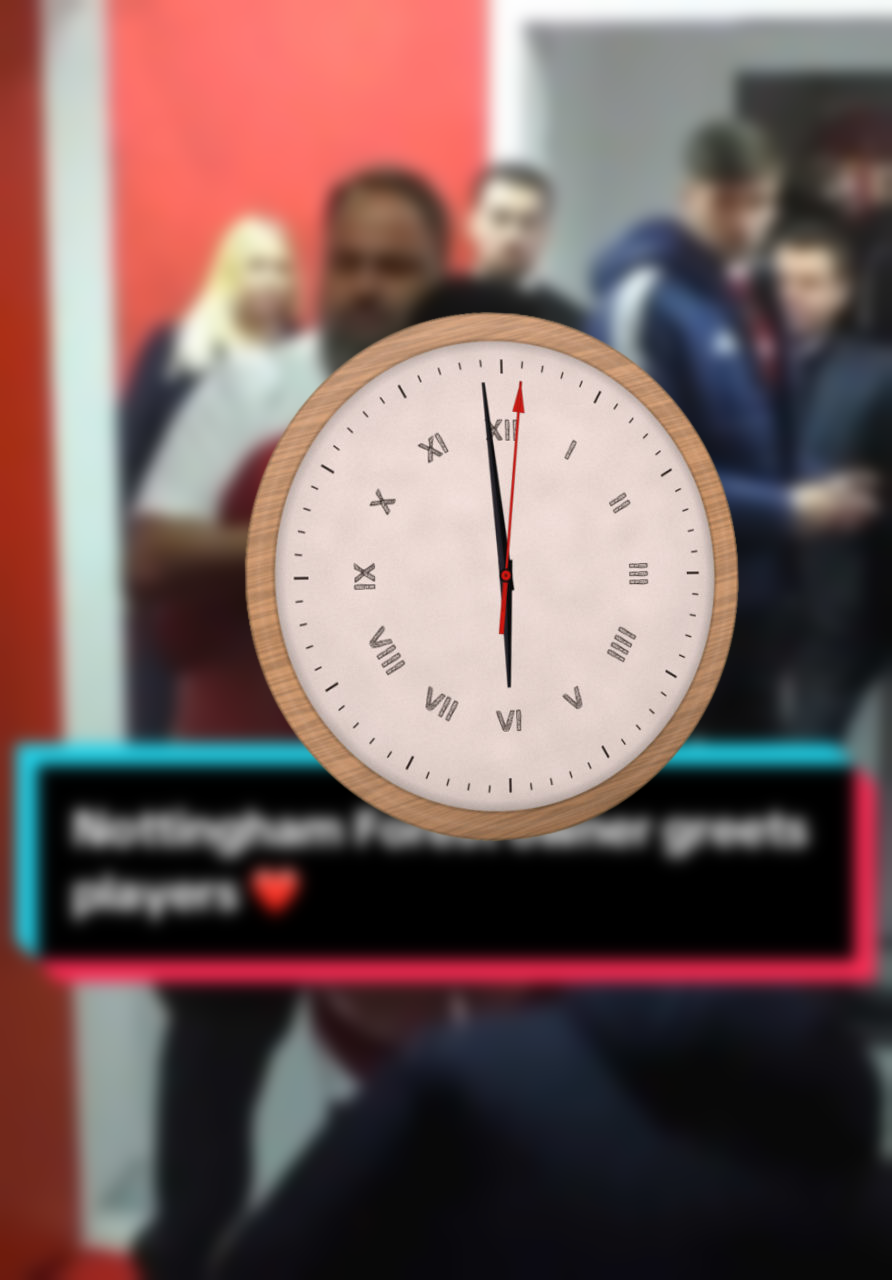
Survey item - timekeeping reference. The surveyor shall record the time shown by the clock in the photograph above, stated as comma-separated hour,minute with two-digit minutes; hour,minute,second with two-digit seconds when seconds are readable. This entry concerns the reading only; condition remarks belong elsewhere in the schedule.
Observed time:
5,59,01
